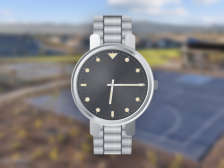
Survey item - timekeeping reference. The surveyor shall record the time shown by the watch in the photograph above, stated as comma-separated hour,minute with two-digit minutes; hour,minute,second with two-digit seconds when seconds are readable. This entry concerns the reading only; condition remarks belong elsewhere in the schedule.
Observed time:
6,15
